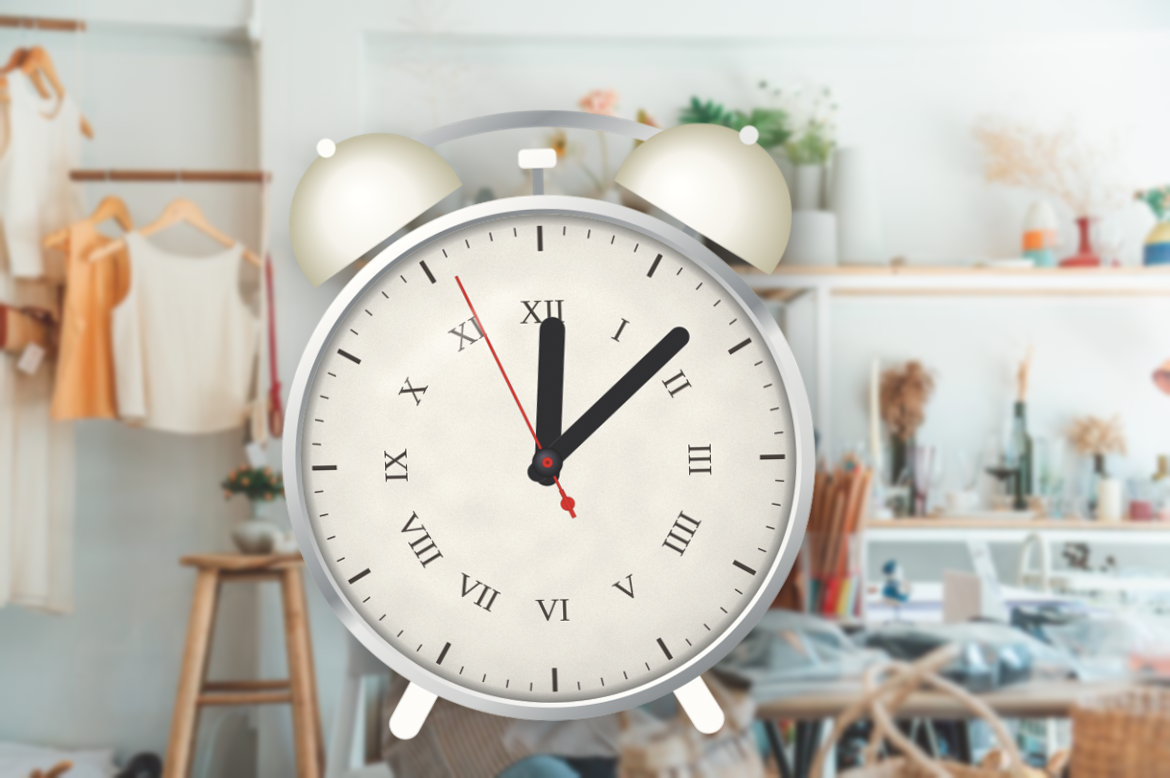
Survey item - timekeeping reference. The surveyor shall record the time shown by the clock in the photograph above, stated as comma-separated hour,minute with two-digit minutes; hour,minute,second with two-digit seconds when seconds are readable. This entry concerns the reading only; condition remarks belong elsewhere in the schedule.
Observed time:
12,07,56
